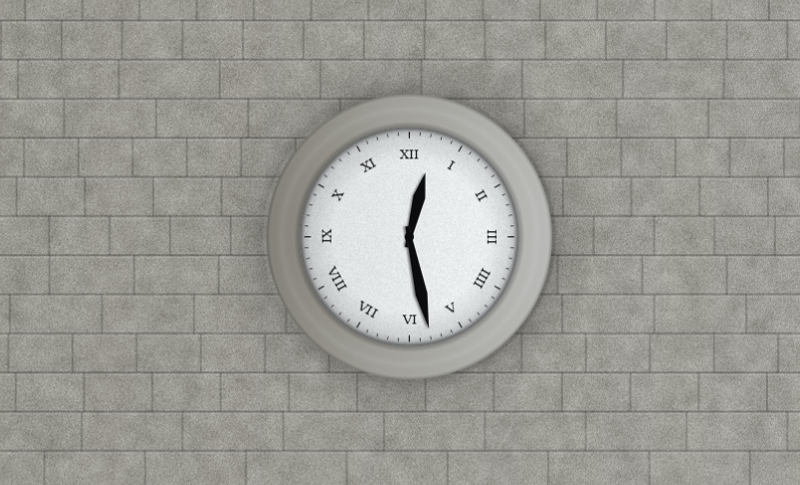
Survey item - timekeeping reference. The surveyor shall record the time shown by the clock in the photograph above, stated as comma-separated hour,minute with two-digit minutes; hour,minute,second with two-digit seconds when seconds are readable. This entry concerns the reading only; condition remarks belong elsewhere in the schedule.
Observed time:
12,28
